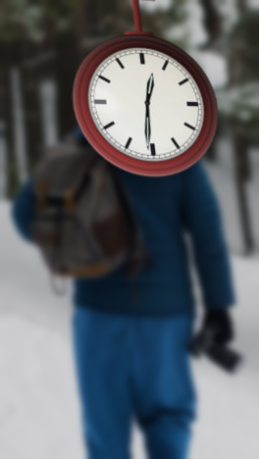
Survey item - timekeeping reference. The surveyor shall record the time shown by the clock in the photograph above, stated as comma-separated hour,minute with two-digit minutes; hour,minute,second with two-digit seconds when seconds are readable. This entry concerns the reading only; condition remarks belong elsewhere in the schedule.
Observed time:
12,31
